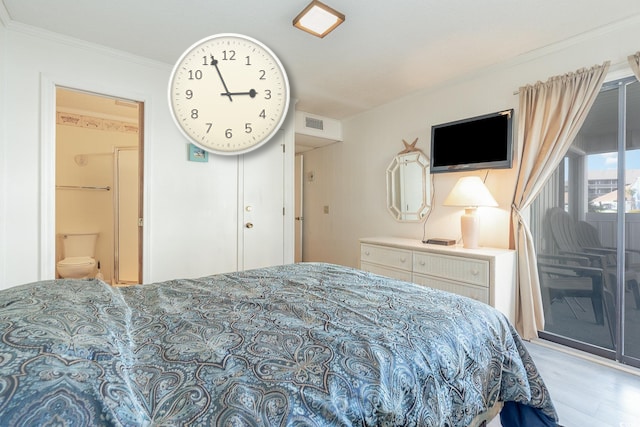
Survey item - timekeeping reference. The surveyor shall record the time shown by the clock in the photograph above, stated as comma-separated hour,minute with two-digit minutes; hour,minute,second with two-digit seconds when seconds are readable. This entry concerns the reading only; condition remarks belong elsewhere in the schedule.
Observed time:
2,56
